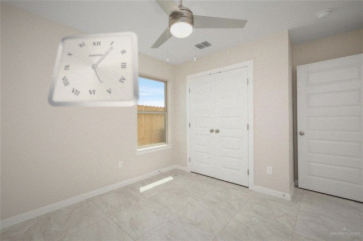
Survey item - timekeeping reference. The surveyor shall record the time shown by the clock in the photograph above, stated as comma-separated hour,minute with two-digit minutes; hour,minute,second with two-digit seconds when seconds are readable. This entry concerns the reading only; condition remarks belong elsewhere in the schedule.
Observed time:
5,06
